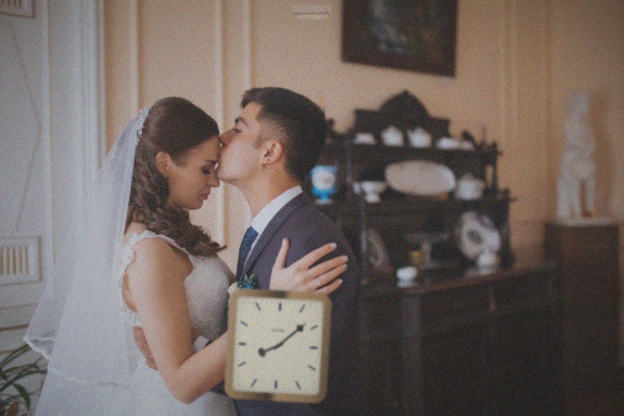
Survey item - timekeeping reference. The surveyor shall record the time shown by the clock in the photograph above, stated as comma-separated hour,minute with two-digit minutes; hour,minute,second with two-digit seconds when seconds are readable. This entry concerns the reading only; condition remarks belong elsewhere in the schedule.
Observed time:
8,08
